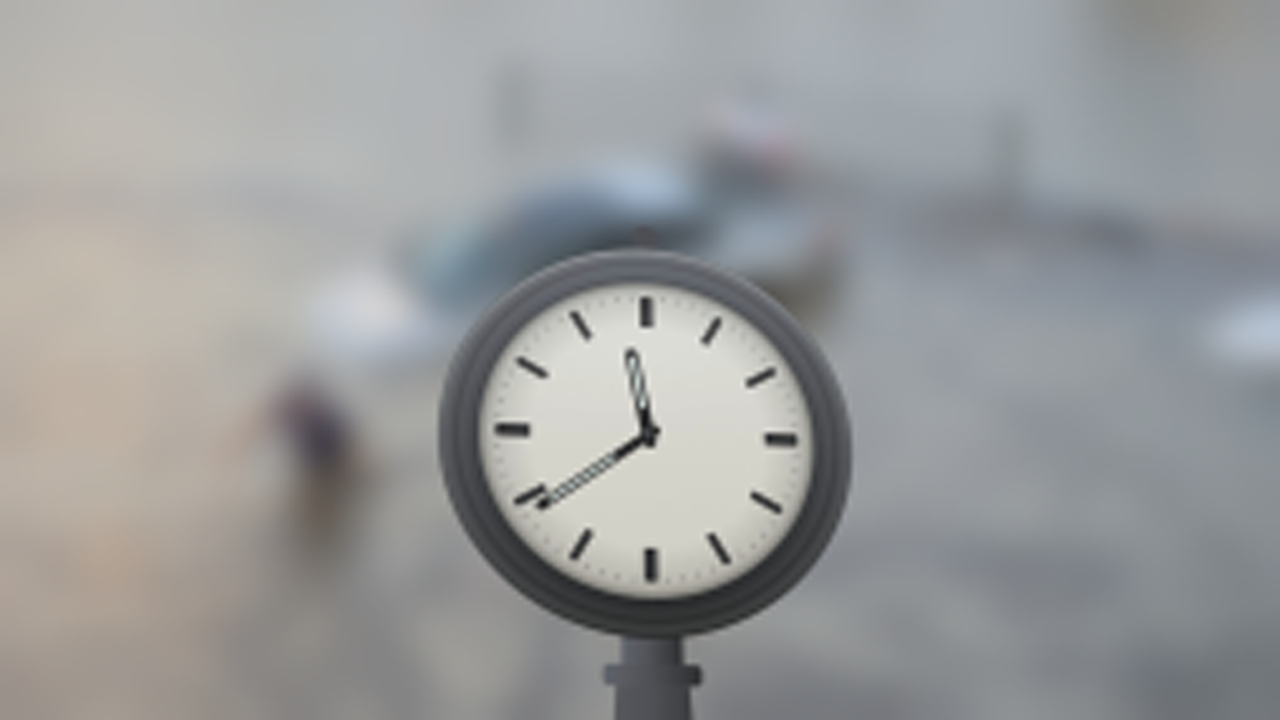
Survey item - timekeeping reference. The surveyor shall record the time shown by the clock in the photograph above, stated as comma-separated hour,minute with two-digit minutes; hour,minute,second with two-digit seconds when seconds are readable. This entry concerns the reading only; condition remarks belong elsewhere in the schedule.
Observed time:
11,39
